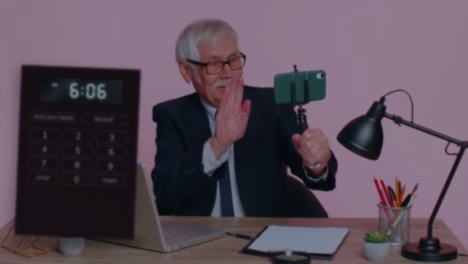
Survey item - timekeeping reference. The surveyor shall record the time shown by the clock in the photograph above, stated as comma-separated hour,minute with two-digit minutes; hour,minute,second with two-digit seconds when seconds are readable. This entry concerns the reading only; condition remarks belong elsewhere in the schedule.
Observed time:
6,06
